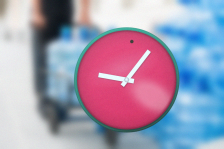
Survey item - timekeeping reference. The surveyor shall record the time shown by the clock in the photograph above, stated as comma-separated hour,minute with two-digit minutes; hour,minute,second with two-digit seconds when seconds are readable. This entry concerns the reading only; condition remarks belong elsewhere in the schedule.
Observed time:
9,05
